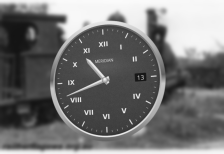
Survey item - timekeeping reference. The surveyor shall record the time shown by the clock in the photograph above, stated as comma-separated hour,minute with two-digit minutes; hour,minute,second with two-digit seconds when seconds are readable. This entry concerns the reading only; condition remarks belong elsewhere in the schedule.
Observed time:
10,42
